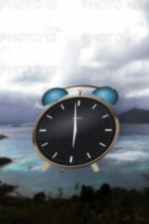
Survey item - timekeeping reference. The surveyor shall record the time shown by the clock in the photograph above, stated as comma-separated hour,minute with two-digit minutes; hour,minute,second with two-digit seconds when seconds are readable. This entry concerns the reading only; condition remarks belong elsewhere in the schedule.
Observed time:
5,59
